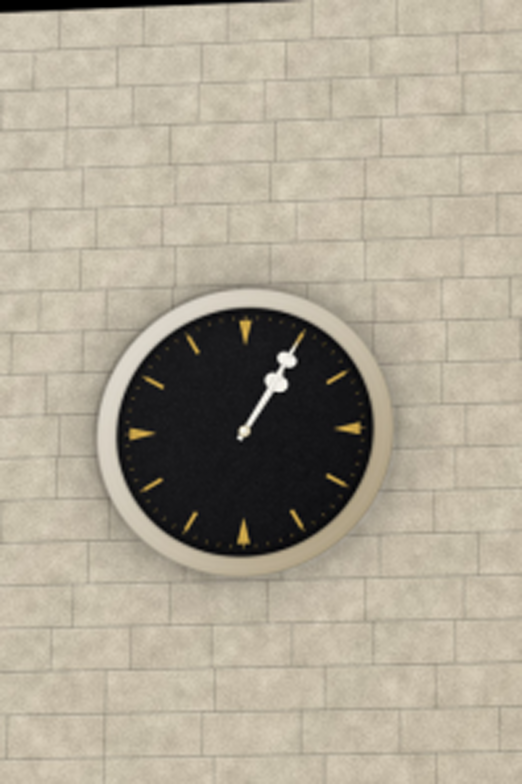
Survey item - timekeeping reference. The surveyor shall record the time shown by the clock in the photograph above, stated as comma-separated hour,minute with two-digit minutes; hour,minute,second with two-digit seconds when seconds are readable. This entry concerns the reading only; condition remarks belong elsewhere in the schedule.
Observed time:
1,05
